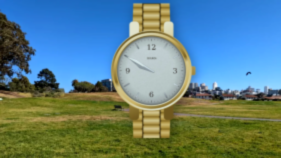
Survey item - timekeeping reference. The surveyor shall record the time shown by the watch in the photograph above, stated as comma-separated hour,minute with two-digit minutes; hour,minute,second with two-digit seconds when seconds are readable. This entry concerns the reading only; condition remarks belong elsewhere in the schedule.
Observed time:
9,50
